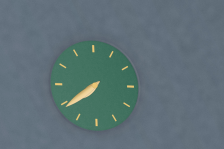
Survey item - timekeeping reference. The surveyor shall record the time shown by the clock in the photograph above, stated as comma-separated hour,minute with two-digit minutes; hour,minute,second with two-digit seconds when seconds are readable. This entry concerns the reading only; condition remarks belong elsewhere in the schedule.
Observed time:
7,39
